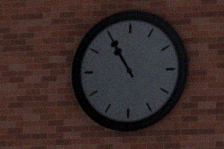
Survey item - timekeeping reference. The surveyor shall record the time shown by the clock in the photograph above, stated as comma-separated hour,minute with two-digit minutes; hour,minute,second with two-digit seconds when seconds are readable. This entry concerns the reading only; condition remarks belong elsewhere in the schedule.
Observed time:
10,55
